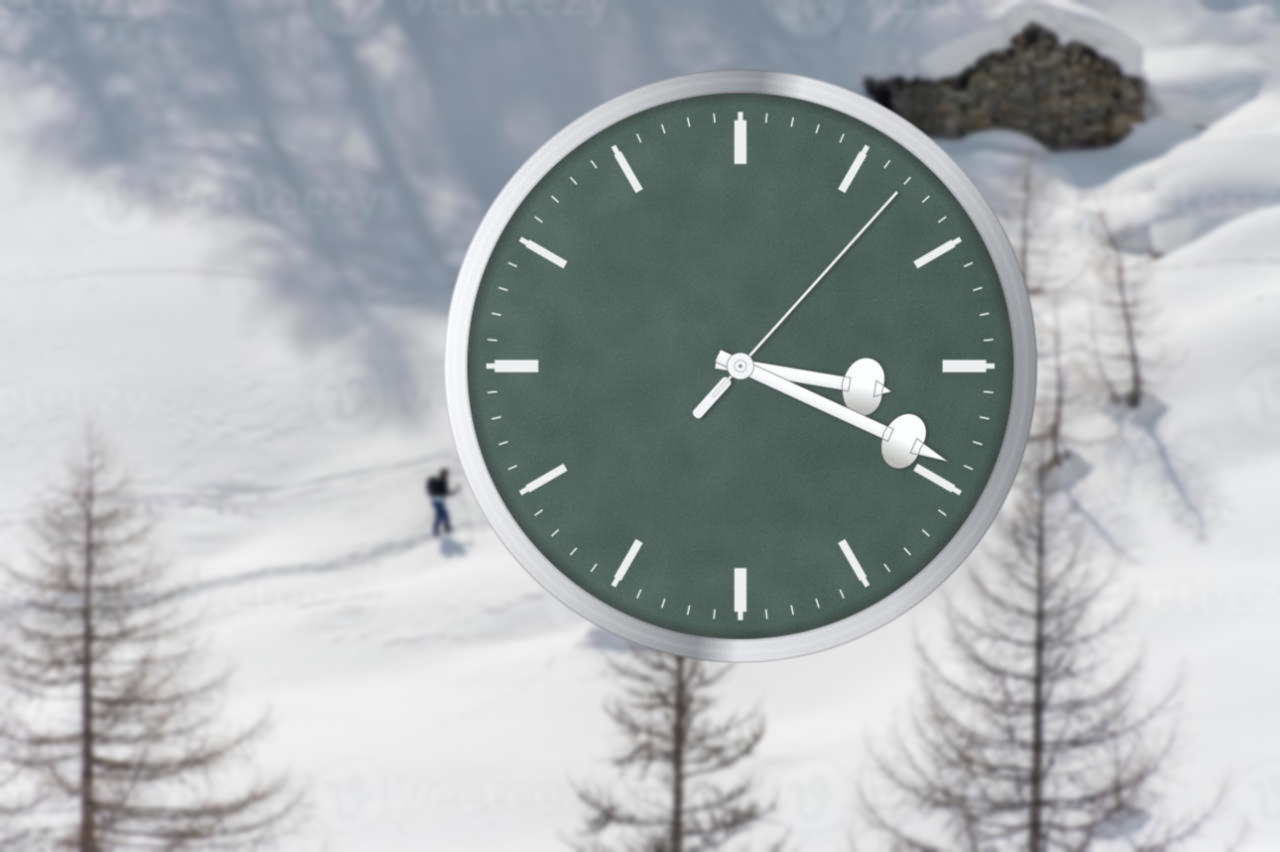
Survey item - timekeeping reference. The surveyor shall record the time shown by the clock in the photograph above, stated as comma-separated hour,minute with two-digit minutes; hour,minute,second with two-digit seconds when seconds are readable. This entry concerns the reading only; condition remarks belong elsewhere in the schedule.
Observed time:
3,19,07
